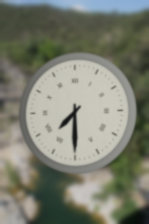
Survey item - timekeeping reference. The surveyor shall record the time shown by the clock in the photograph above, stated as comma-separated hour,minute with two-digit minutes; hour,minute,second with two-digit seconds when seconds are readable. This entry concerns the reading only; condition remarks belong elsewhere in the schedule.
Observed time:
7,30
